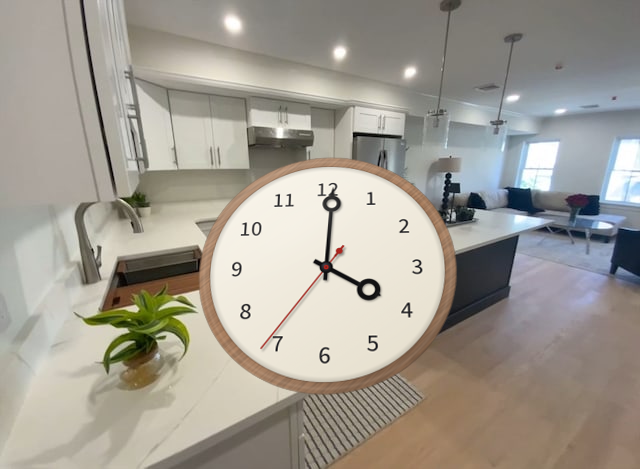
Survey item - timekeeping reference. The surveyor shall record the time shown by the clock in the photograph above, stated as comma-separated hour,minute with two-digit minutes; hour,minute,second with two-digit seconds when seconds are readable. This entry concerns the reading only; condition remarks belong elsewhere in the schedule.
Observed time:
4,00,36
